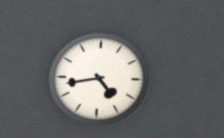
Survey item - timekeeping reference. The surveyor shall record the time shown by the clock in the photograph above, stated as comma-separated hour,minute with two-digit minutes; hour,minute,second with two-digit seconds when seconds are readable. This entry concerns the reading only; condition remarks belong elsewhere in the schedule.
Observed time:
4,43
